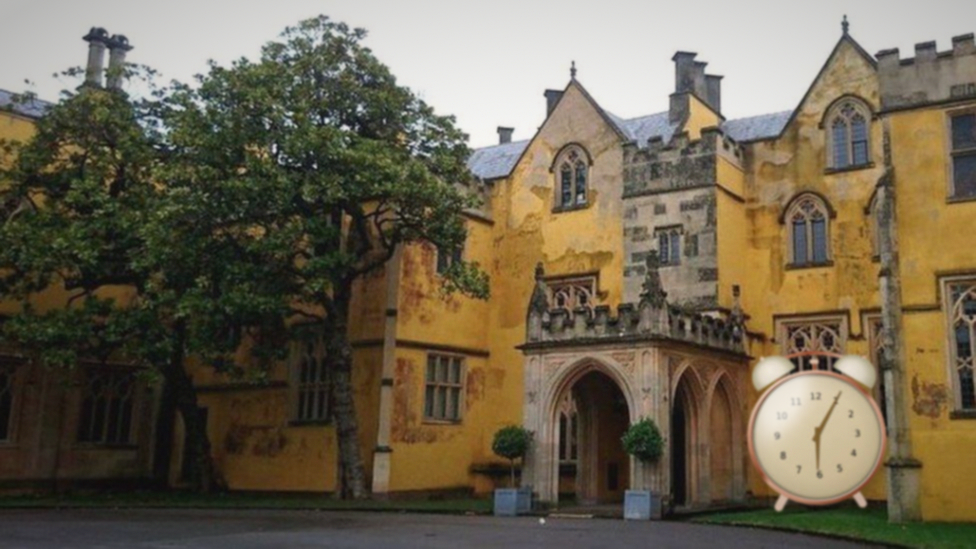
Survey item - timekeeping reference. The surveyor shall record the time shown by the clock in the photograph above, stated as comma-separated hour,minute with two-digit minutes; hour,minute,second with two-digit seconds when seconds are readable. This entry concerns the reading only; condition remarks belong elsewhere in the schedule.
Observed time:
6,05
